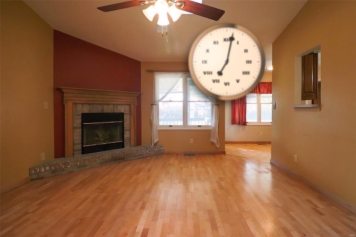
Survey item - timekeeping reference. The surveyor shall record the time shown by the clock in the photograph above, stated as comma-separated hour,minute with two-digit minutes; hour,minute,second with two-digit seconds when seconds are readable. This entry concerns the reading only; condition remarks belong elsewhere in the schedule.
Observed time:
7,02
